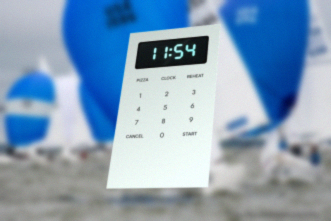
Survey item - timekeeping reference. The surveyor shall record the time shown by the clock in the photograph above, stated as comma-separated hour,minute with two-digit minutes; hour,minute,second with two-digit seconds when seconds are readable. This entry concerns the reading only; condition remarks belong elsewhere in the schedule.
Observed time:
11,54
